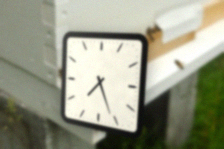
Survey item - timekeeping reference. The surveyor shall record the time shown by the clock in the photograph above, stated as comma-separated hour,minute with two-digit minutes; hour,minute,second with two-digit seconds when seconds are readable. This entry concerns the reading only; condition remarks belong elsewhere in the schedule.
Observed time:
7,26
